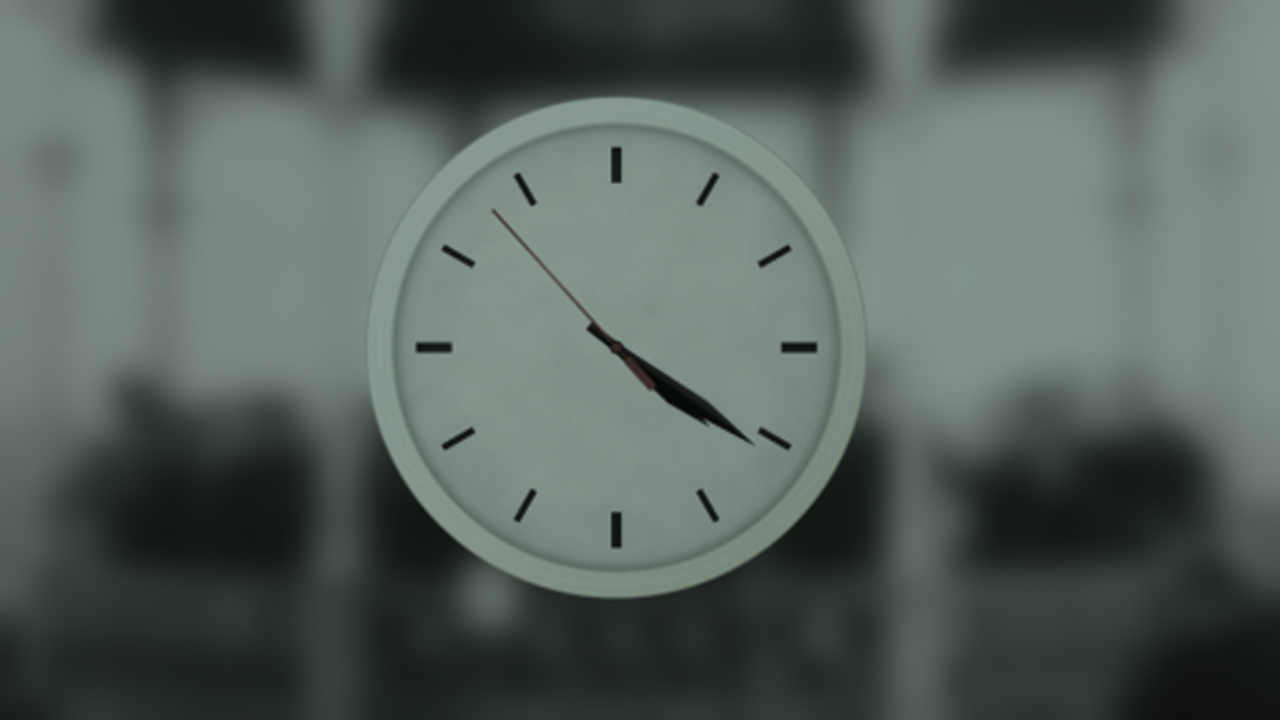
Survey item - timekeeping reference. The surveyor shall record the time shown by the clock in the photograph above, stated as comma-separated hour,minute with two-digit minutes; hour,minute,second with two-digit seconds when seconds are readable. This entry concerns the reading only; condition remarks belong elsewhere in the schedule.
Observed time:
4,20,53
